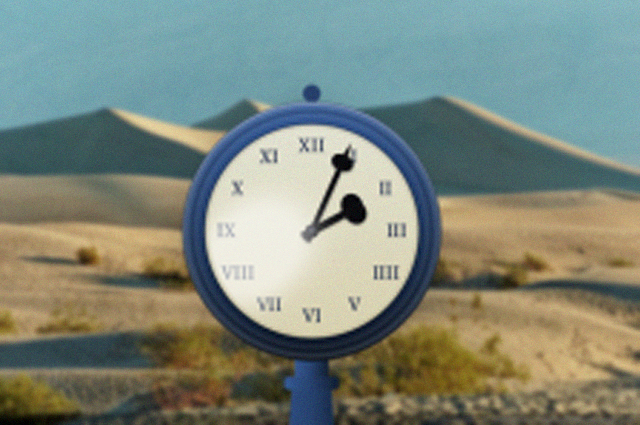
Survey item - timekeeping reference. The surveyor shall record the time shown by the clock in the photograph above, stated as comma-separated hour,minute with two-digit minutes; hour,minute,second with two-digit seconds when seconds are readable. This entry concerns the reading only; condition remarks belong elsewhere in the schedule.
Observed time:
2,04
